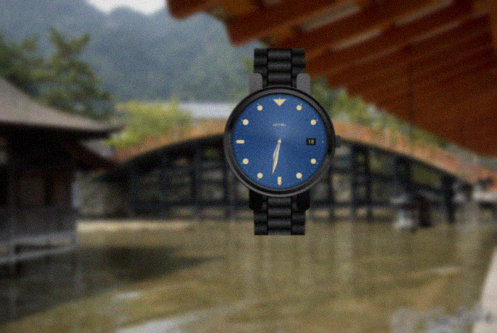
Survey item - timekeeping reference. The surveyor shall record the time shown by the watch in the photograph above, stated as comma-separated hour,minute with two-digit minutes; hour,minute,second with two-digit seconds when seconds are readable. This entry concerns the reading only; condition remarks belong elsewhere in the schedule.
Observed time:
6,32
